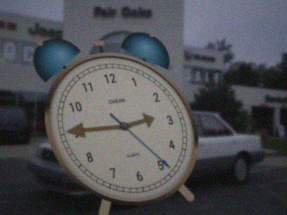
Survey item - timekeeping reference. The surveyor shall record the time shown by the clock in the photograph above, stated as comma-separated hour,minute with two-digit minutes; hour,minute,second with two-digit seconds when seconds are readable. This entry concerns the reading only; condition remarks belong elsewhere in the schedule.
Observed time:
2,45,24
